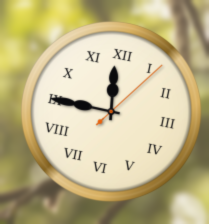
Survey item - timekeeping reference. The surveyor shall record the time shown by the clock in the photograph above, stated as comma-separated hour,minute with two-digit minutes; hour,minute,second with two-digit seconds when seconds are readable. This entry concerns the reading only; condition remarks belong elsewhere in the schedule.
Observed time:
11,45,06
